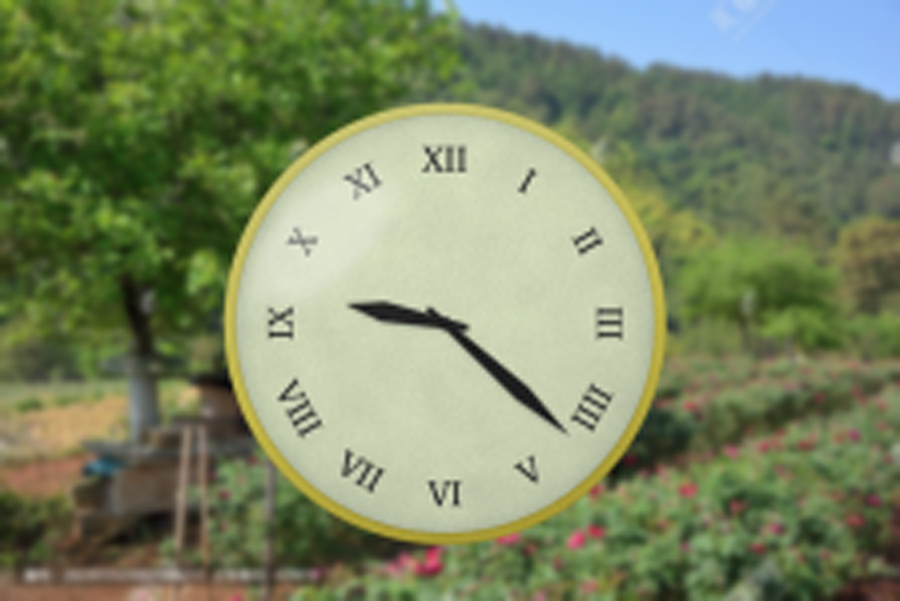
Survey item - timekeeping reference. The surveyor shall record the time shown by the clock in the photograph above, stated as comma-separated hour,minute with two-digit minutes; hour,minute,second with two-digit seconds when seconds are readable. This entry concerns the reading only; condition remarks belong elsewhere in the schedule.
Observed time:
9,22
